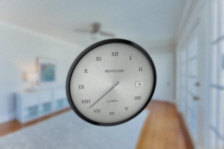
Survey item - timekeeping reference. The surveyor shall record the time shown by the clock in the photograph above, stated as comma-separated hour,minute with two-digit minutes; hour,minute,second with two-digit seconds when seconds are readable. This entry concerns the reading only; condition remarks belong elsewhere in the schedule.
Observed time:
7,38
